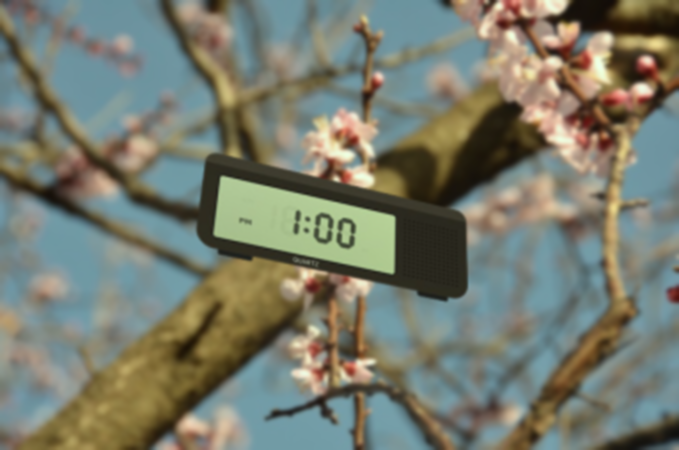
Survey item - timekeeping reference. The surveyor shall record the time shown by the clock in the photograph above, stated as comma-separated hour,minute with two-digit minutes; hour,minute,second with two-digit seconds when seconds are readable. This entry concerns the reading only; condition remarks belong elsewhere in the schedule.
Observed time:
1,00
